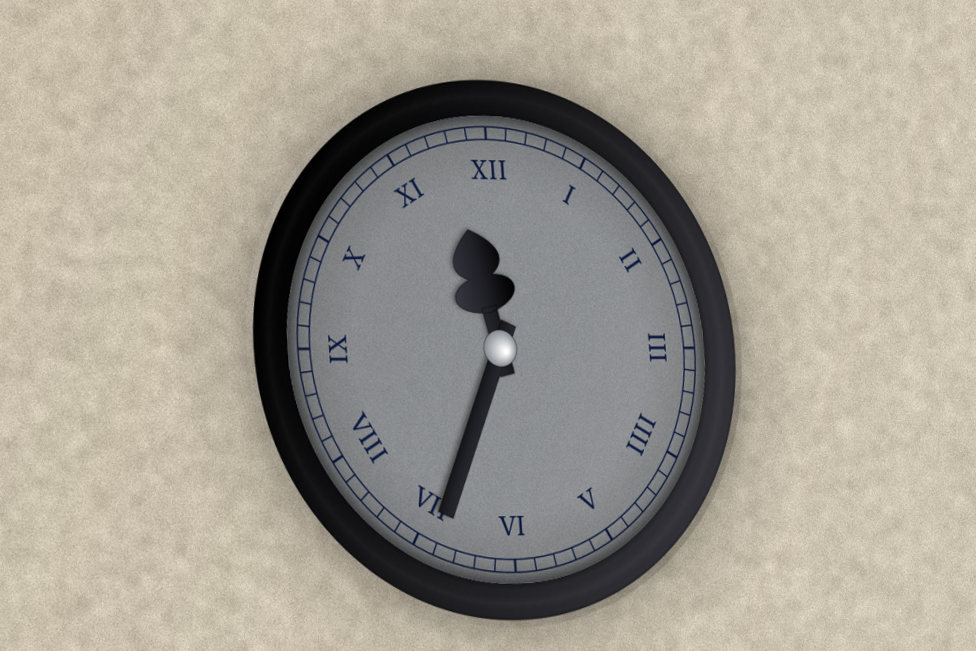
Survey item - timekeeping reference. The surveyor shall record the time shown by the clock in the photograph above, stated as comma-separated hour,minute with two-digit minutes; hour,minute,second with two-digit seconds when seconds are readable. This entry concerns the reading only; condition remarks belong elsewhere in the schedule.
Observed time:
11,34
